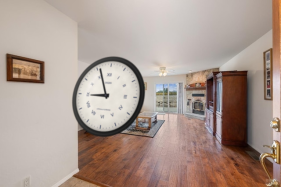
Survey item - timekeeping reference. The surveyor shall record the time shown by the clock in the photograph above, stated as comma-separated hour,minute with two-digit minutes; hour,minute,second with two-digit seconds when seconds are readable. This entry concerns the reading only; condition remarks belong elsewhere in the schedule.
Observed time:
8,56
